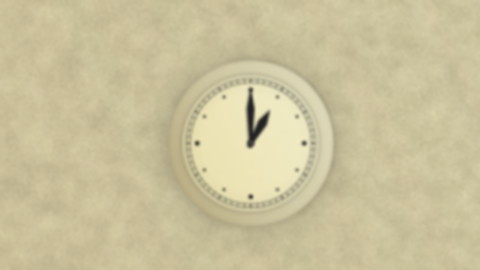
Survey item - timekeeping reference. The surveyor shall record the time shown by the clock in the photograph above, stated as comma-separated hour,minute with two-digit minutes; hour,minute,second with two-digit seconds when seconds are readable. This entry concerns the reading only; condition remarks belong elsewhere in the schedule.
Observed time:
1,00
